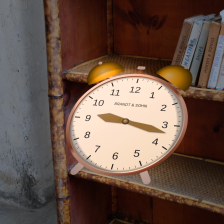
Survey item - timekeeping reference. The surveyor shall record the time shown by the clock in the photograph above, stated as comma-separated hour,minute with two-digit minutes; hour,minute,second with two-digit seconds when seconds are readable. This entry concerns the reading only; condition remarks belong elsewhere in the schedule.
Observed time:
9,17
